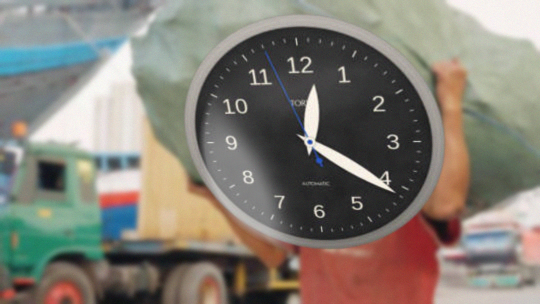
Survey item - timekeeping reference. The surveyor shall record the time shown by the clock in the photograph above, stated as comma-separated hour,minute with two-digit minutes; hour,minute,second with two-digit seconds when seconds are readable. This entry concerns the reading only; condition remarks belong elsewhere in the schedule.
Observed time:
12,20,57
